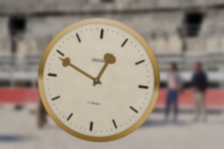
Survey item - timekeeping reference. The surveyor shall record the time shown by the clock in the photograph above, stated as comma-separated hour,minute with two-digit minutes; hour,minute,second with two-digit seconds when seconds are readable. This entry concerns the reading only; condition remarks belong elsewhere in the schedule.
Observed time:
12,49
